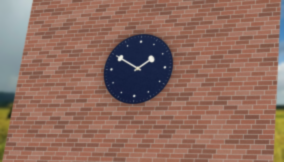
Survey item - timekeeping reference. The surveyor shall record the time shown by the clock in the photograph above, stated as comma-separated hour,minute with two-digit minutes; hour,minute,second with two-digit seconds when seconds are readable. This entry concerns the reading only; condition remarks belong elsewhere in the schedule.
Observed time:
1,50
